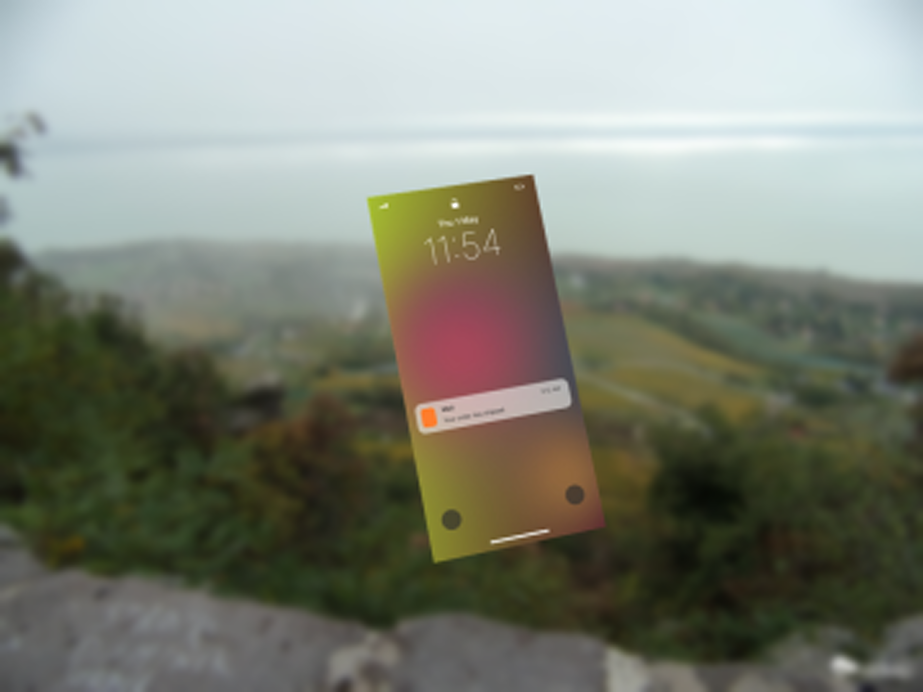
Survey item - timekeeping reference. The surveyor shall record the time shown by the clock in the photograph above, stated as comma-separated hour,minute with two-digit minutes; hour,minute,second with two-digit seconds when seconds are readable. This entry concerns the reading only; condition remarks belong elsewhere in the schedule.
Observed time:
11,54
